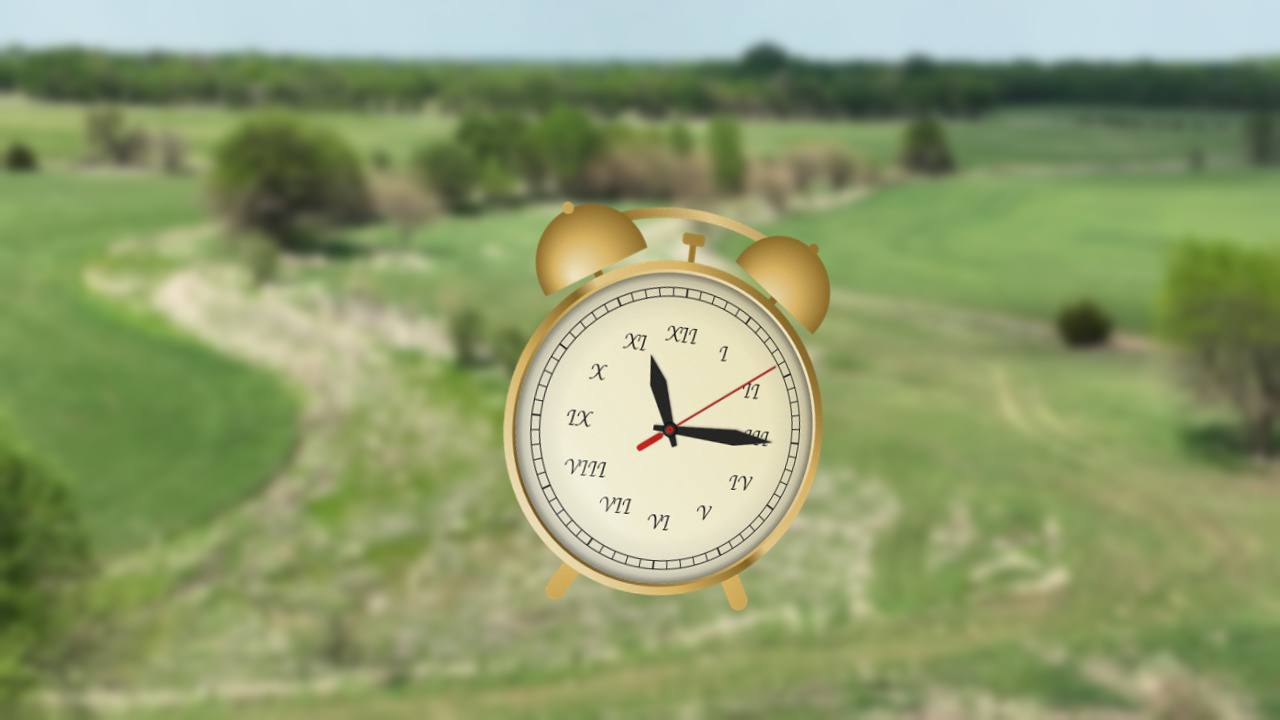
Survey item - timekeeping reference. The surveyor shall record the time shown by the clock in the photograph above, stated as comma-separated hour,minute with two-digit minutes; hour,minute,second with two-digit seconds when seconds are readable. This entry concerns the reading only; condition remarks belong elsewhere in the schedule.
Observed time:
11,15,09
